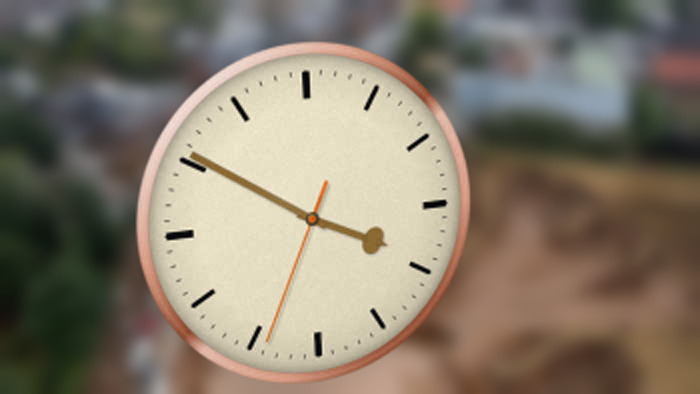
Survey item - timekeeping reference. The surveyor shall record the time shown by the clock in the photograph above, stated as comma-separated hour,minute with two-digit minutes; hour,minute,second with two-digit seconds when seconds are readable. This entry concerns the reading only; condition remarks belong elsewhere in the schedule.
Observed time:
3,50,34
